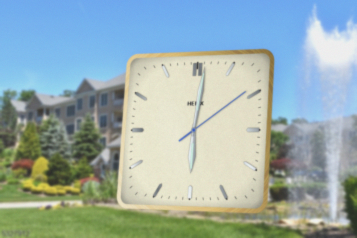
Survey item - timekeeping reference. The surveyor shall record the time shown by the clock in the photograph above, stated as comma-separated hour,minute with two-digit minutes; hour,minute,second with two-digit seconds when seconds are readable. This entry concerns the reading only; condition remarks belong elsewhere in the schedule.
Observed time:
6,01,09
